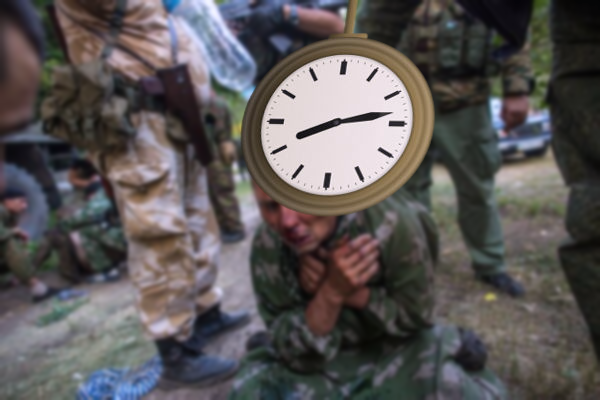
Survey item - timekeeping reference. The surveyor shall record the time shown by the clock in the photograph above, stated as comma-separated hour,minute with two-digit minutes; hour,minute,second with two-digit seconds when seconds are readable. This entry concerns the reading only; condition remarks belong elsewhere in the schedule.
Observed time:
8,13
